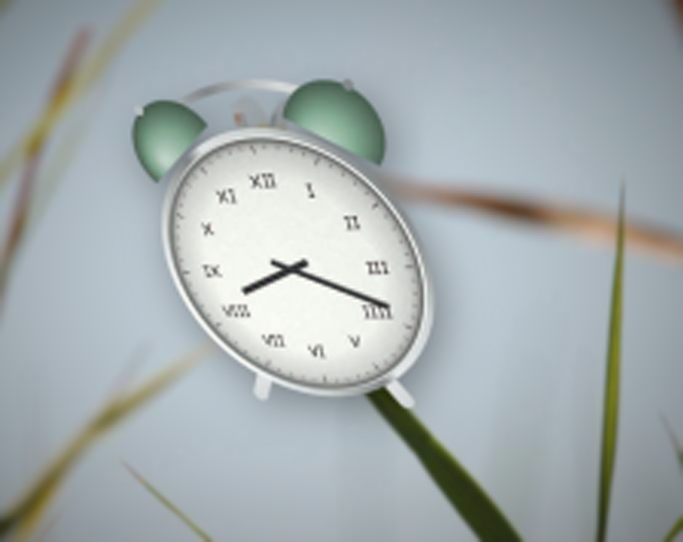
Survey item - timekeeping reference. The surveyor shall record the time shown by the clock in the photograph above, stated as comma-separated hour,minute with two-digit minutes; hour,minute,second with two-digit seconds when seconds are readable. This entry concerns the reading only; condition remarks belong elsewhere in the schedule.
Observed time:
8,19
